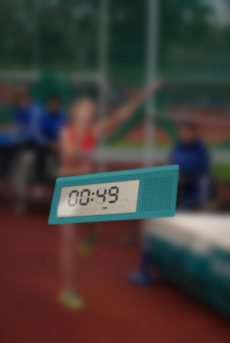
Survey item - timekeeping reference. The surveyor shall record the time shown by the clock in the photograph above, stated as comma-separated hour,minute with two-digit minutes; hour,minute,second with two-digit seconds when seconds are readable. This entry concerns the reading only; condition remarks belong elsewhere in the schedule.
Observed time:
0,49
